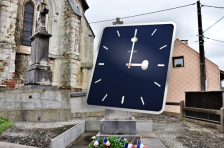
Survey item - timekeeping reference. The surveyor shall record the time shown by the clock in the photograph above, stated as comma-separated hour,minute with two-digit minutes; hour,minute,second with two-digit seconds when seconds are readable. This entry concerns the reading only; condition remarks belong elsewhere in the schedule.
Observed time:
3,00
